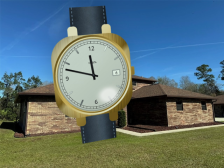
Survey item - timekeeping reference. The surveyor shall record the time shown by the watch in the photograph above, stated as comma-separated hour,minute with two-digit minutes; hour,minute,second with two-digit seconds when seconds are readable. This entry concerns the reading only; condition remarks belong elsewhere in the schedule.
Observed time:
11,48
